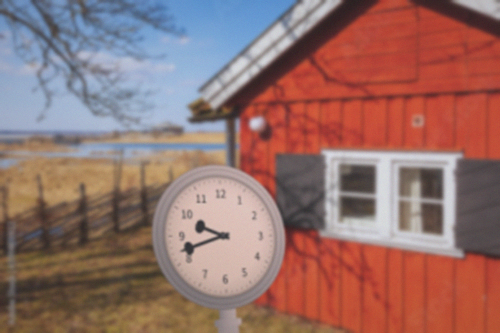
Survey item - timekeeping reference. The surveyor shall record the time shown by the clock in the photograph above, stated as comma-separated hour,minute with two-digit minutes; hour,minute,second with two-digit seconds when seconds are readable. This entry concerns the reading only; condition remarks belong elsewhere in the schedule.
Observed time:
9,42
